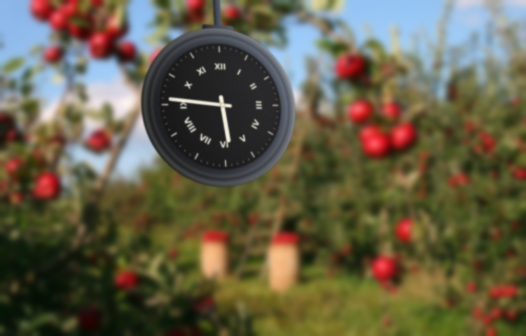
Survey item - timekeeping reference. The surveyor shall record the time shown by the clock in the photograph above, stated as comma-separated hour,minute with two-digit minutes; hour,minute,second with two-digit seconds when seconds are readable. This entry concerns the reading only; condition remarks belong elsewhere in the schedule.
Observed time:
5,46
